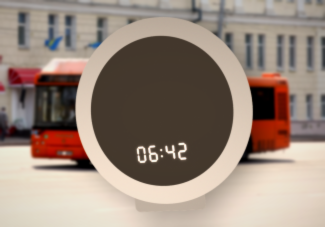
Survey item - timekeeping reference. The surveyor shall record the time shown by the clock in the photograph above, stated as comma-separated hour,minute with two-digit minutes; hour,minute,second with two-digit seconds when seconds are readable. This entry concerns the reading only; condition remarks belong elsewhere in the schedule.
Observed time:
6,42
